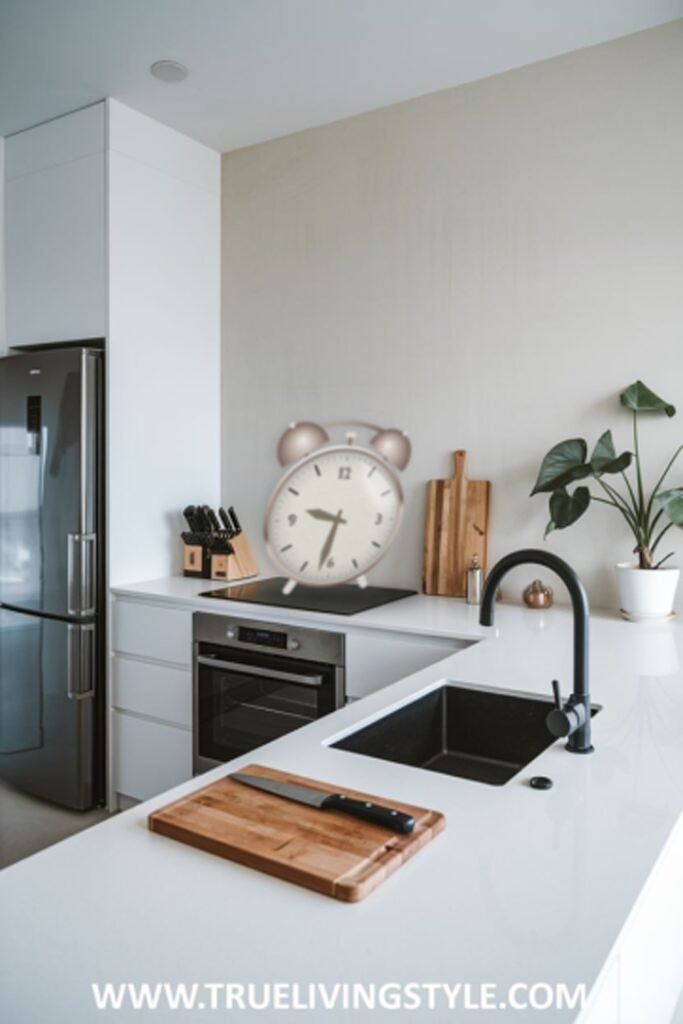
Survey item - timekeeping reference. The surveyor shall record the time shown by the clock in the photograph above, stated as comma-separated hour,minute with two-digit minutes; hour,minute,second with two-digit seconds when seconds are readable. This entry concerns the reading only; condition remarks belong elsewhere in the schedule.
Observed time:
9,32
